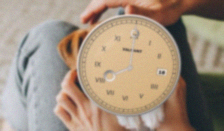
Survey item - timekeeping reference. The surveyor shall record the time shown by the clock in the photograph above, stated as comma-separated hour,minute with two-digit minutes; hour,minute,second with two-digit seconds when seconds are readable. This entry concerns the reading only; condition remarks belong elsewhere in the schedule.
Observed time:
8,00
